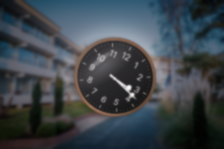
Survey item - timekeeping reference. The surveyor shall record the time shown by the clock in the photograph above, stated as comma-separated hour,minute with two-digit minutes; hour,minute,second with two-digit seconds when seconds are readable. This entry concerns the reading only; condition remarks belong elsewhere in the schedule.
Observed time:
3,18
